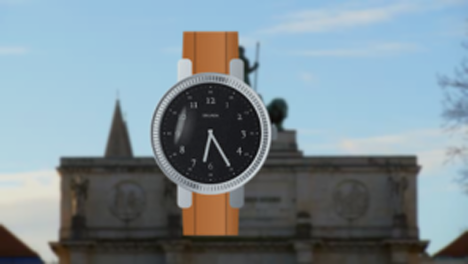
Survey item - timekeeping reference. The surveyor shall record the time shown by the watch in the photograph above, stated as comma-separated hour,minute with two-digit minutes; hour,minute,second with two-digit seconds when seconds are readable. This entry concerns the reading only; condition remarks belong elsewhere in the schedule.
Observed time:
6,25
